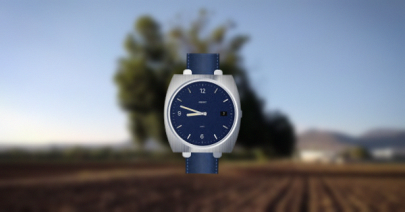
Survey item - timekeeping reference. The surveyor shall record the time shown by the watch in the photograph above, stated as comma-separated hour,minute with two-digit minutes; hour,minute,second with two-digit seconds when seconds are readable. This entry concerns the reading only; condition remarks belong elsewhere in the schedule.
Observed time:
8,48
